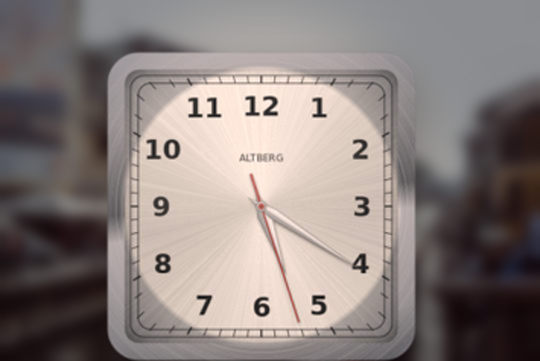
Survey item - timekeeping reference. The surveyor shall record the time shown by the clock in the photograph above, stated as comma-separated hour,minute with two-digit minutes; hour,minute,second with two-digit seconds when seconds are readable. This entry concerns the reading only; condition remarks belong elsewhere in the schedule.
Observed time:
5,20,27
